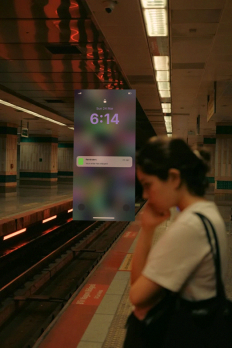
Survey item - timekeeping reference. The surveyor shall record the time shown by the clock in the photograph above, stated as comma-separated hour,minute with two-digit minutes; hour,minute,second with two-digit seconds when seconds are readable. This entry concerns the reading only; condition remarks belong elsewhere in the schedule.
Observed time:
6,14
